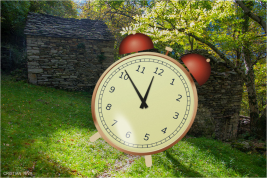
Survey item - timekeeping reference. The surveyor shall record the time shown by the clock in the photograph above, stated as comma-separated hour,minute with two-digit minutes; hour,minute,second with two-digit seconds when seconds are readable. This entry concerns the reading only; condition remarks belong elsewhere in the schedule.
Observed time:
11,51
